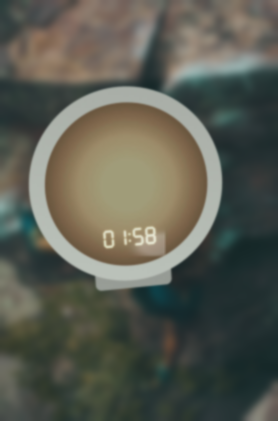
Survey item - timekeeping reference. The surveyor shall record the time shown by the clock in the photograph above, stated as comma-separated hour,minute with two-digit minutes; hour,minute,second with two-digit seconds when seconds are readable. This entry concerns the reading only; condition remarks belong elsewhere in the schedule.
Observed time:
1,58
